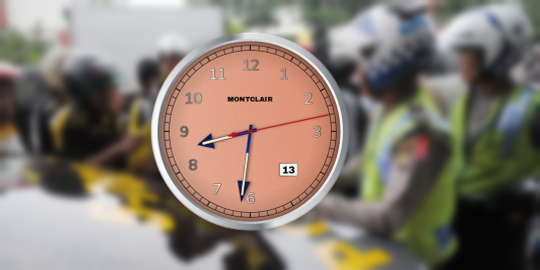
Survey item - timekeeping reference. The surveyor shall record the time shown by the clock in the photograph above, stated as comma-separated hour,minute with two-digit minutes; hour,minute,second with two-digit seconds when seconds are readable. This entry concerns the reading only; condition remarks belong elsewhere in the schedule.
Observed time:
8,31,13
